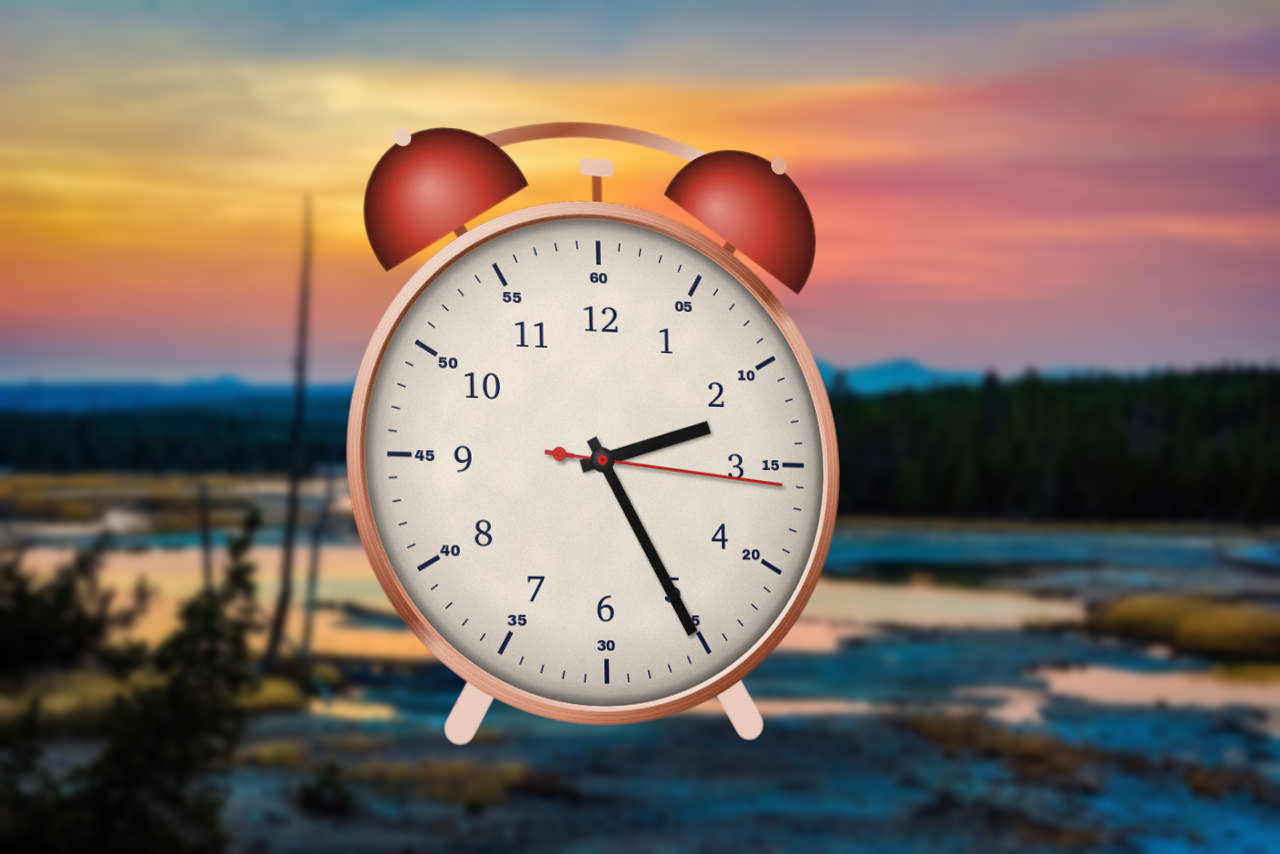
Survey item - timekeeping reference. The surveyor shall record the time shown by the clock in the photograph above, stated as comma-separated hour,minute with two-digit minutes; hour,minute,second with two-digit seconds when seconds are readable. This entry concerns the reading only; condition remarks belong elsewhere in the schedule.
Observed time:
2,25,16
